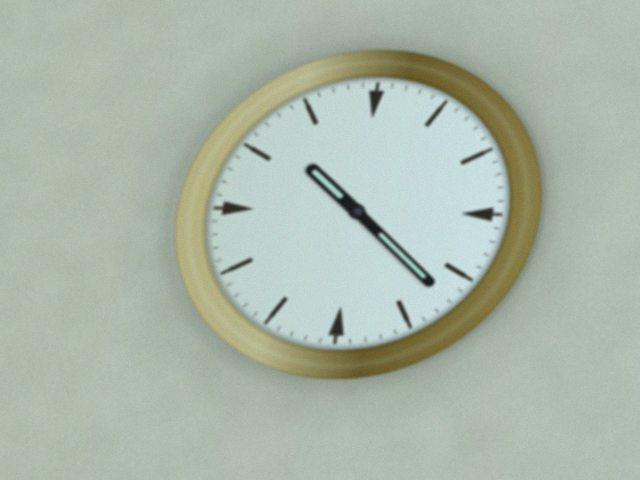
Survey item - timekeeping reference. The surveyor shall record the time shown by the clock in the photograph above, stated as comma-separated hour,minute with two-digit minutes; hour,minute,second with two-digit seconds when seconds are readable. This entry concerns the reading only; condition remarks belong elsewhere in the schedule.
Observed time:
10,22
